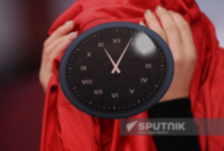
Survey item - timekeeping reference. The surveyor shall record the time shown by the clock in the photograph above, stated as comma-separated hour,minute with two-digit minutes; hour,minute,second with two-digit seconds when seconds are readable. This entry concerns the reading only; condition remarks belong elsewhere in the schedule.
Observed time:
11,04
